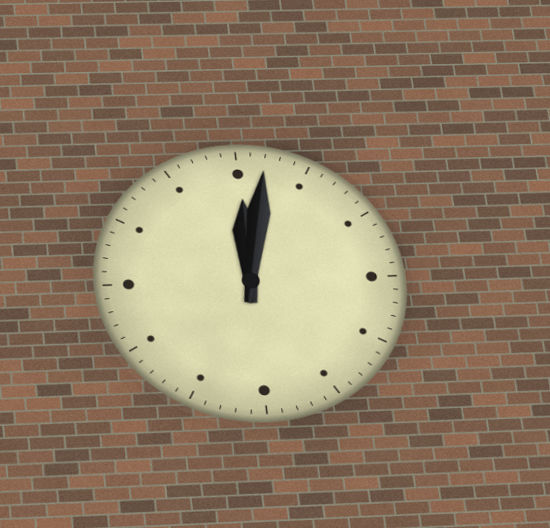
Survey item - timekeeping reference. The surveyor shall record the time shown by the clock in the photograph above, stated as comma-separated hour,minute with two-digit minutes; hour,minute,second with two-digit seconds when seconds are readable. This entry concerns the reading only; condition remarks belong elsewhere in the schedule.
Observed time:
12,02
